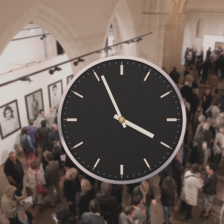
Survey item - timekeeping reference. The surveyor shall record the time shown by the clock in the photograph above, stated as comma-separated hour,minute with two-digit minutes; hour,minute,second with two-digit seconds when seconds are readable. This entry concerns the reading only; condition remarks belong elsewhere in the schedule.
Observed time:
3,56
